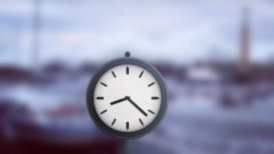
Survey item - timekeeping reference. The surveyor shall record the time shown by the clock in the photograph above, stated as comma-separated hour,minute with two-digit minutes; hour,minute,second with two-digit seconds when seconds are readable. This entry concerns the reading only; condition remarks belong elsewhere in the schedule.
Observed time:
8,22
